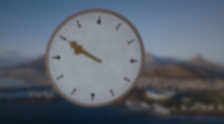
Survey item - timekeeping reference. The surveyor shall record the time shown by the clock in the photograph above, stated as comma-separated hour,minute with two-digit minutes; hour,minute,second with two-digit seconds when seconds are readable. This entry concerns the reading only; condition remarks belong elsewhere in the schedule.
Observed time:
9,50
